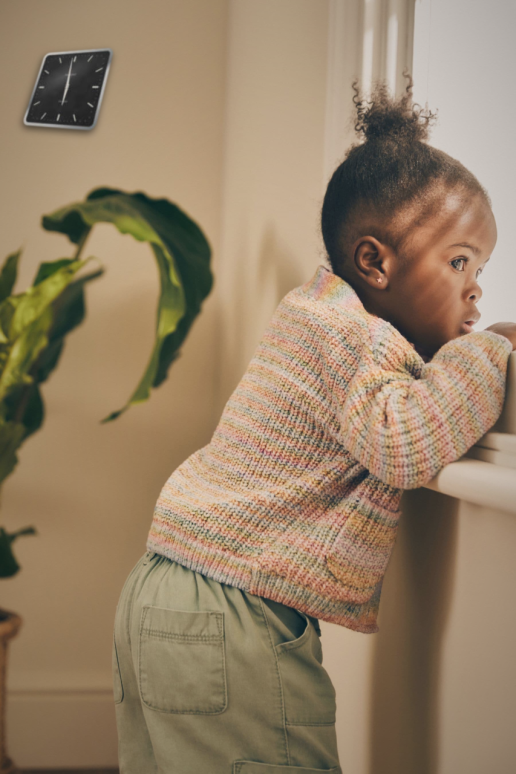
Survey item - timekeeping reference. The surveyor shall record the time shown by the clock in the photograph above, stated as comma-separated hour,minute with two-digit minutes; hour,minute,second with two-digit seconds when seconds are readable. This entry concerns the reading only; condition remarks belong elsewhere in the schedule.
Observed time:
5,59
